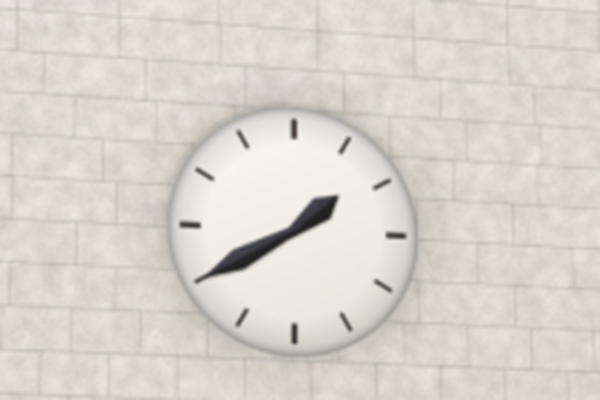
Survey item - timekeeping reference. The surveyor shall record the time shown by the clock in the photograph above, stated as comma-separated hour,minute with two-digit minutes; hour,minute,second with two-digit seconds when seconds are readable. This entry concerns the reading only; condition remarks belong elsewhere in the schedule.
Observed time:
1,40
